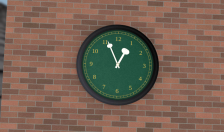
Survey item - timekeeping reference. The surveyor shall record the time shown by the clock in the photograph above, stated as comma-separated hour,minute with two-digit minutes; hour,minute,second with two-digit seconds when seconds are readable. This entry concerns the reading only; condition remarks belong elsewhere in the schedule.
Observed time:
12,56
